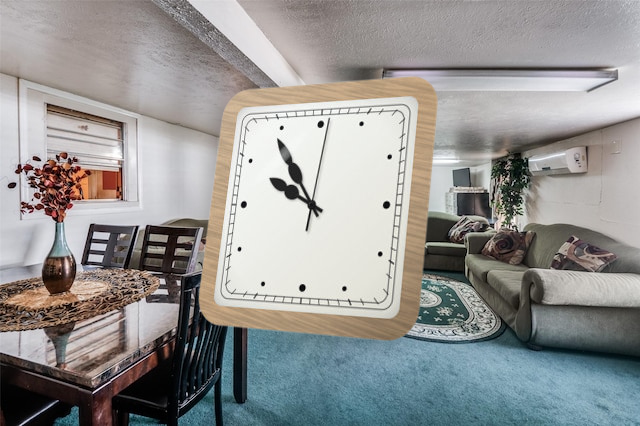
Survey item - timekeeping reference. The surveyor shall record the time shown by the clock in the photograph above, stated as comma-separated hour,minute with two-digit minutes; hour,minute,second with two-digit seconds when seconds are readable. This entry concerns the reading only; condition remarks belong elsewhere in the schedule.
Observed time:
9,54,01
